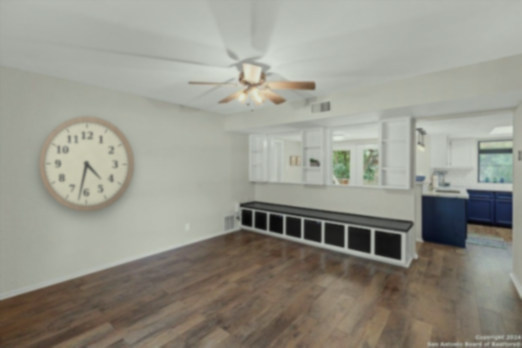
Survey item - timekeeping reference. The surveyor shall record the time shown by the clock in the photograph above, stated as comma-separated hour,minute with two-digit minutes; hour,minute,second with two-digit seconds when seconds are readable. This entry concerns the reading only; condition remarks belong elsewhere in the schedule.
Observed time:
4,32
